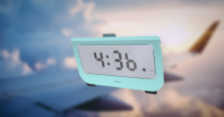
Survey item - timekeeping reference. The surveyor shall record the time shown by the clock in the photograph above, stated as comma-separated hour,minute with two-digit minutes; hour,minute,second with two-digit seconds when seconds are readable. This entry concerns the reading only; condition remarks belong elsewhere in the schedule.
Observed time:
4,36
